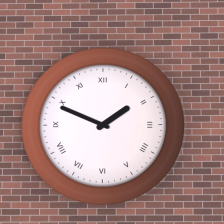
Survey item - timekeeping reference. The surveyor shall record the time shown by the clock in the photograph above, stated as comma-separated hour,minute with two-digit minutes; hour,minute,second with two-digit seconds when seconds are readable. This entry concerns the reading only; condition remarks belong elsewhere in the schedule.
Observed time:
1,49
